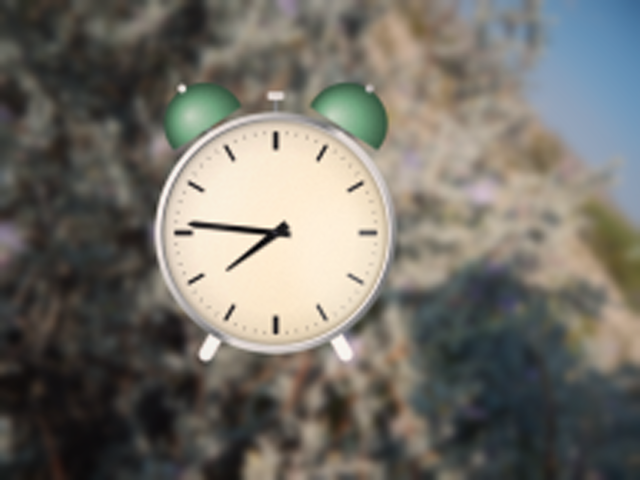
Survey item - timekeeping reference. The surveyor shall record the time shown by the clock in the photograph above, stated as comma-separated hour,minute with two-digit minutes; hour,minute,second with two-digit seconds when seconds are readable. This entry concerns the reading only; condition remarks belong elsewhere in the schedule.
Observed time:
7,46
